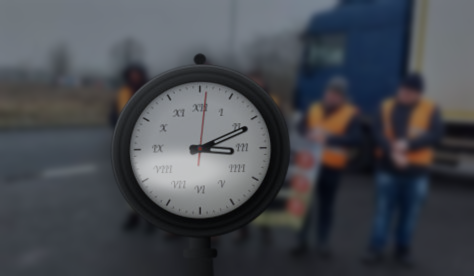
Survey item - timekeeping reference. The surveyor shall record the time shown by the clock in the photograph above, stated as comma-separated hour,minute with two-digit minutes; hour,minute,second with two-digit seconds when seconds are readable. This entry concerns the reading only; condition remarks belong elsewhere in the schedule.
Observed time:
3,11,01
